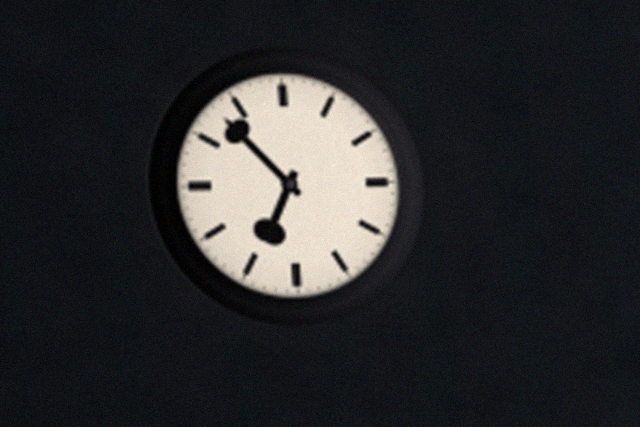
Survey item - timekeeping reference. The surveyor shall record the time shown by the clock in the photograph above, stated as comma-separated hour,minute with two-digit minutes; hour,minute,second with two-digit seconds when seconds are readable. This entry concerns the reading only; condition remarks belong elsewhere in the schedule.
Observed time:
6,53
